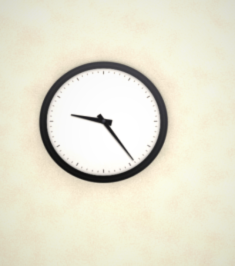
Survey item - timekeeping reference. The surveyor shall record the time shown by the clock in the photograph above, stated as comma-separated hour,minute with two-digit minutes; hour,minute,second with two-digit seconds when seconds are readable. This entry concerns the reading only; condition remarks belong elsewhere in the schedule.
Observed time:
9,24
